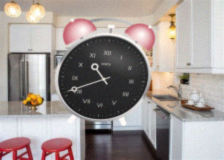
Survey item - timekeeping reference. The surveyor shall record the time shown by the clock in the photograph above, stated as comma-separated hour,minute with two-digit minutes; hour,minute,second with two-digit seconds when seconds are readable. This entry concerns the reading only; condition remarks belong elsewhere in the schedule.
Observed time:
10,41
